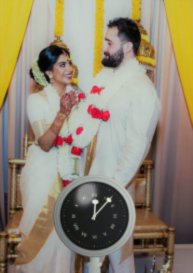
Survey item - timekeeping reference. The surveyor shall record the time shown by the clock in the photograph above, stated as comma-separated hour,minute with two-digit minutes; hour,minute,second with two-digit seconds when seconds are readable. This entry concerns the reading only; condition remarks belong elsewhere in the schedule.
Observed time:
12,07
